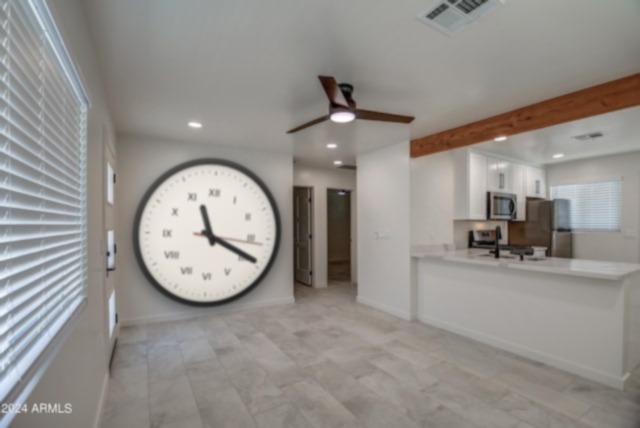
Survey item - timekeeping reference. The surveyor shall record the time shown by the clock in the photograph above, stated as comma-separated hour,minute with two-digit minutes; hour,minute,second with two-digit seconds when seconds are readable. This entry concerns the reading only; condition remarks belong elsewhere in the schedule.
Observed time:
11,19,16
